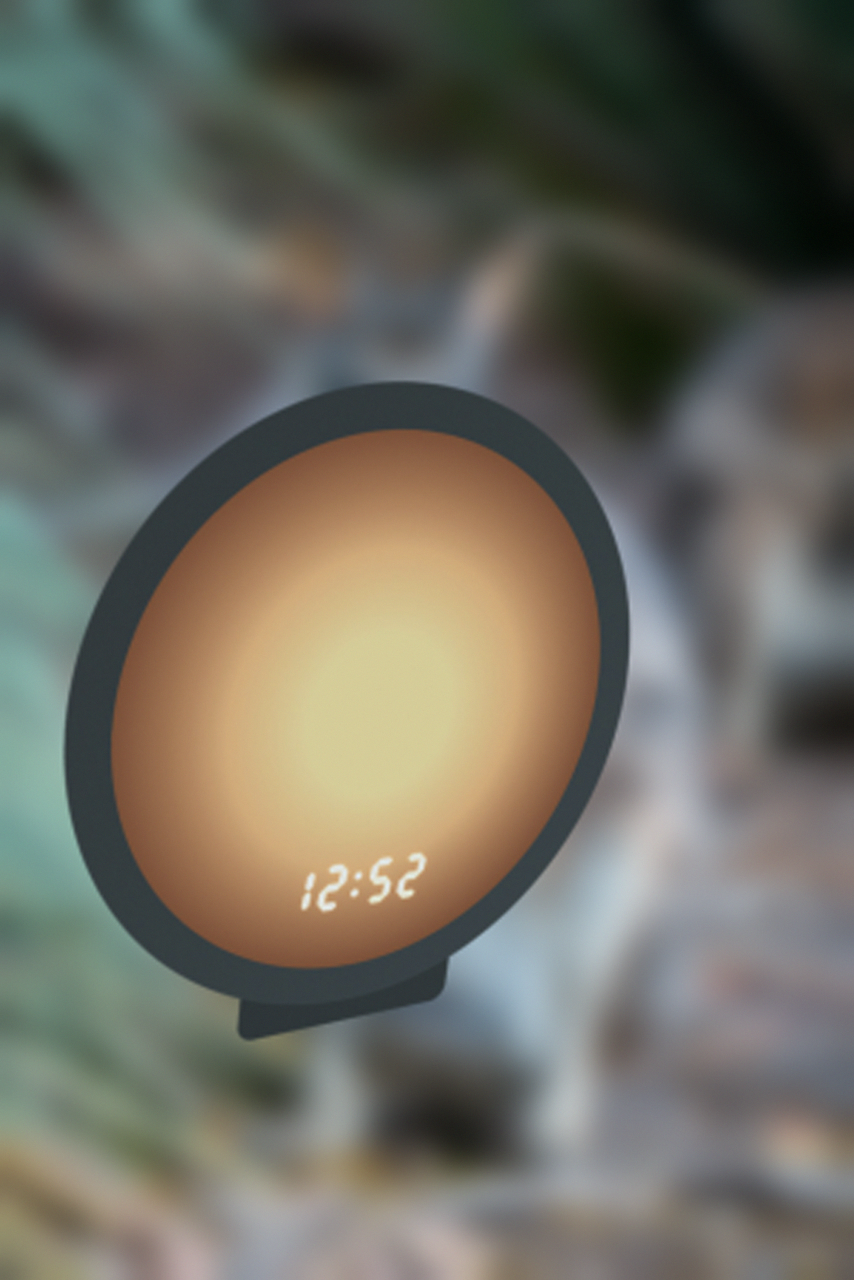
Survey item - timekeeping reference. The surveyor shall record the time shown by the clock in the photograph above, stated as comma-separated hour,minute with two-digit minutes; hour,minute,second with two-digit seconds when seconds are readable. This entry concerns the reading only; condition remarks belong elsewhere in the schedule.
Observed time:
12,52
